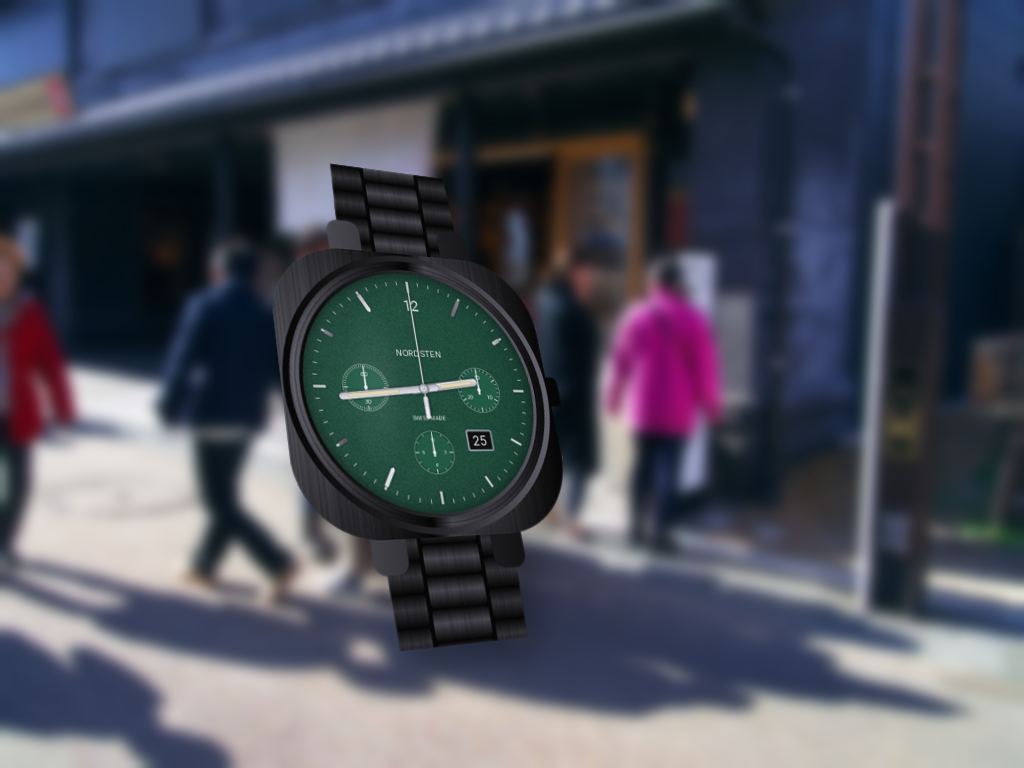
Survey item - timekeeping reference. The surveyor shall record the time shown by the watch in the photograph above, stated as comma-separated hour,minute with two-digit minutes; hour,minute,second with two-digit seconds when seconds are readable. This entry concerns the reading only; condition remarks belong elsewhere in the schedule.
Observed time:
2,44
